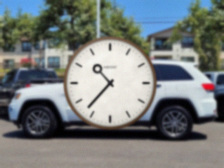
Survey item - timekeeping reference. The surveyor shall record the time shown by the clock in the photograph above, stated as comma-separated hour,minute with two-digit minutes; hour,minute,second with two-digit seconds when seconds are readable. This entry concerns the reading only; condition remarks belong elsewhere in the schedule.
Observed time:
10,37
